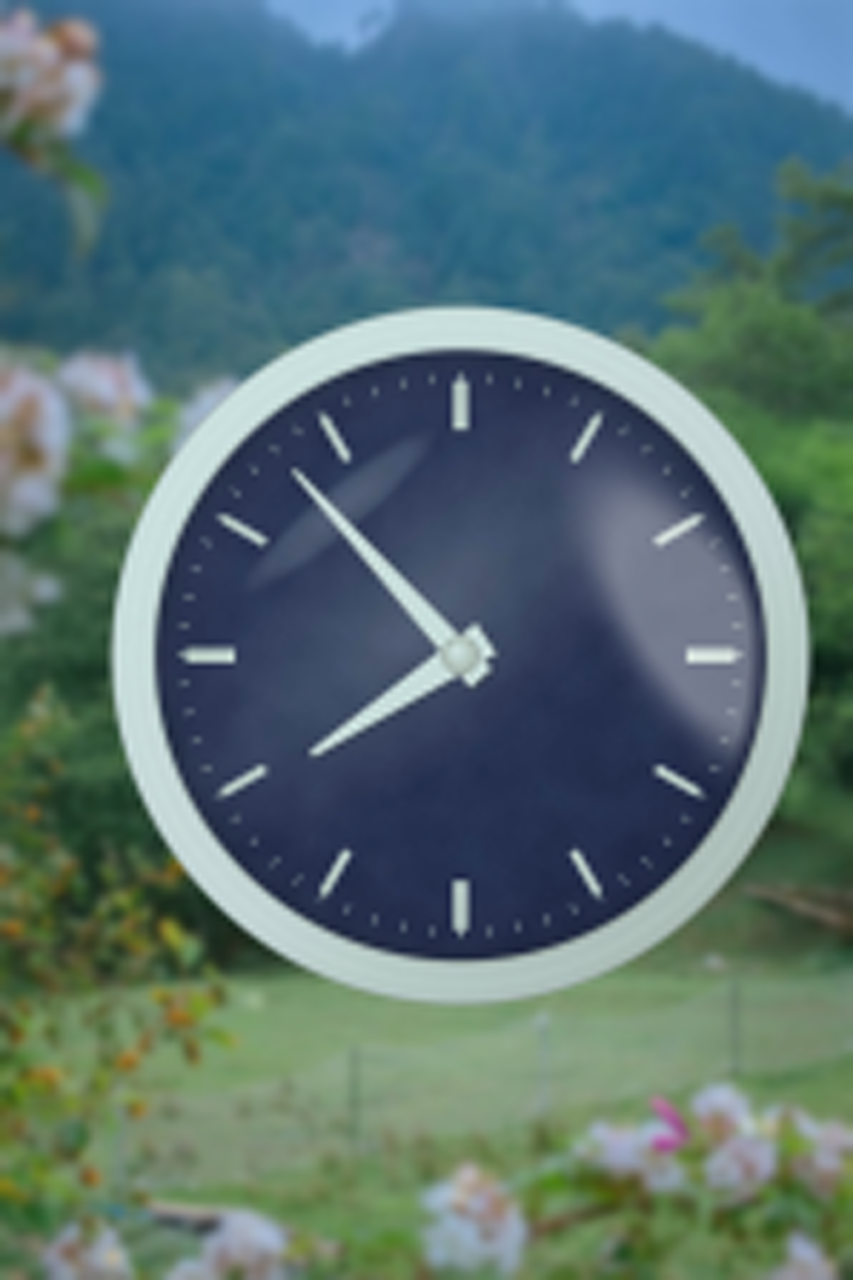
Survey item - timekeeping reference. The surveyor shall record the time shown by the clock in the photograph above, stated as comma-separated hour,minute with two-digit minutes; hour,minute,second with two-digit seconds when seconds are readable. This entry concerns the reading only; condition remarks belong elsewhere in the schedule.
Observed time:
7,53
